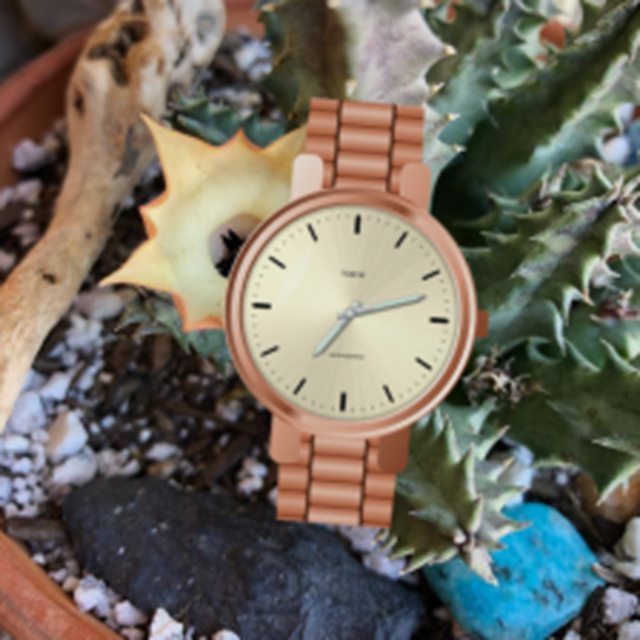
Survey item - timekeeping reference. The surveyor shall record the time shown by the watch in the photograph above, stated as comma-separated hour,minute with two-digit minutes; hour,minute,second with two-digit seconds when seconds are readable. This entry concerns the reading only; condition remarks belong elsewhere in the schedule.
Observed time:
7,12
